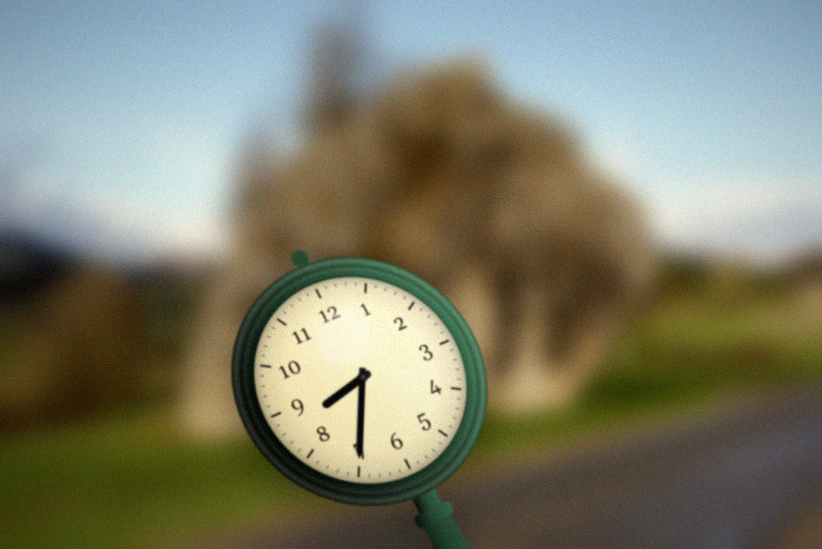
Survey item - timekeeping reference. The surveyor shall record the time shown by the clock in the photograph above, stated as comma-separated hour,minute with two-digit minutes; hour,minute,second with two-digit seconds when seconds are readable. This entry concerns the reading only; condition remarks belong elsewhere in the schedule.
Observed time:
8,35
